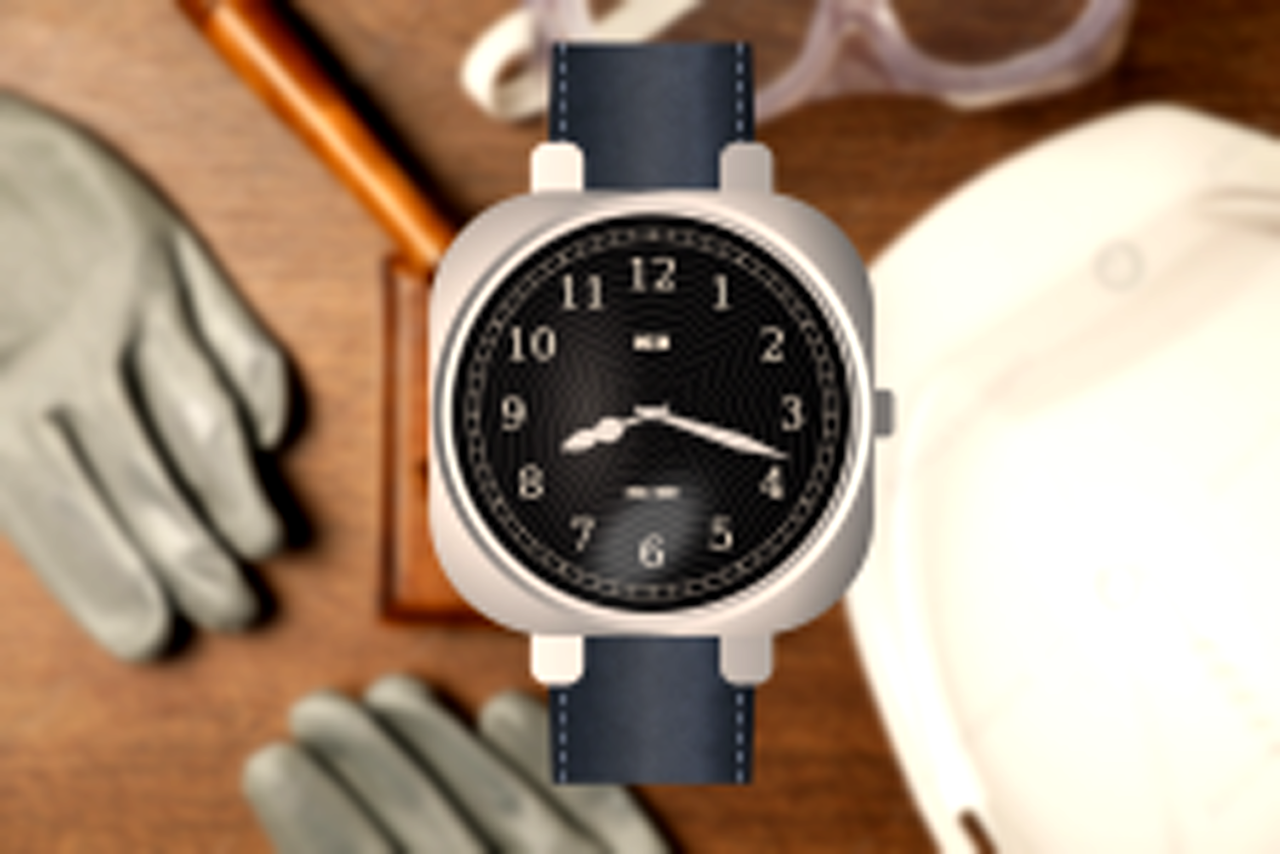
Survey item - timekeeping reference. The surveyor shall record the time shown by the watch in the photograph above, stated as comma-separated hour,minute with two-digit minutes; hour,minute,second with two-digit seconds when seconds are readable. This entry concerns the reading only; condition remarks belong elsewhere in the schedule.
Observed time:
8,18
